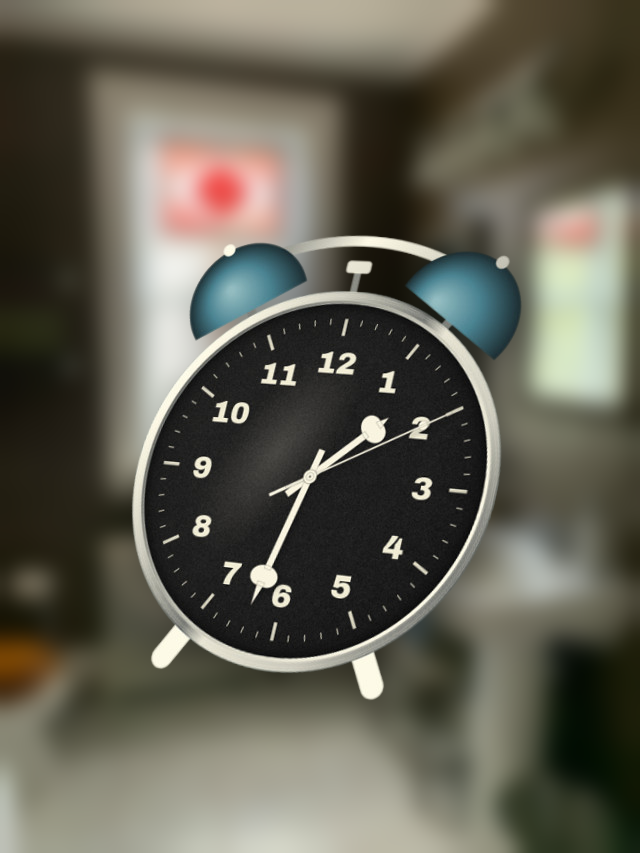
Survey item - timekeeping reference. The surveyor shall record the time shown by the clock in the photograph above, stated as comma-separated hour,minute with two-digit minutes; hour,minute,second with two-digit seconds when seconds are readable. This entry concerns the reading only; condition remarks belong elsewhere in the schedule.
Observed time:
1,32,10
